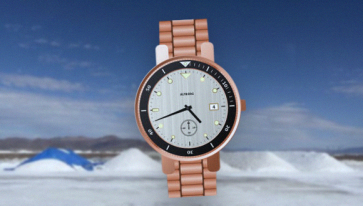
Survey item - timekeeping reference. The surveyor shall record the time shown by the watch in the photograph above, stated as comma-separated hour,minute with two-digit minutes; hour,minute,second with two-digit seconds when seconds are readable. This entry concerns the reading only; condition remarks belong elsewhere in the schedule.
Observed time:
4,42
